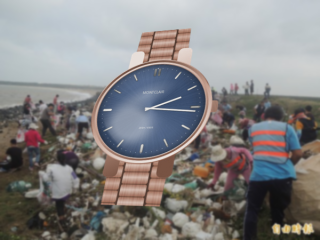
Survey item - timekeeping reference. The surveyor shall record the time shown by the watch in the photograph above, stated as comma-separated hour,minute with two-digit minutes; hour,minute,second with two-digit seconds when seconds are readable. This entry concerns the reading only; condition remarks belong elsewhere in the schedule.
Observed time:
2,16
